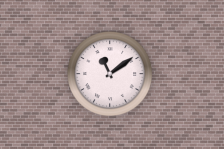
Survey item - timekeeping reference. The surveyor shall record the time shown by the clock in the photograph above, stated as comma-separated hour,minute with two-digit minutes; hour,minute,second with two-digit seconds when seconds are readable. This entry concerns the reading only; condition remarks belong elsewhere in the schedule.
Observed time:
11,09
